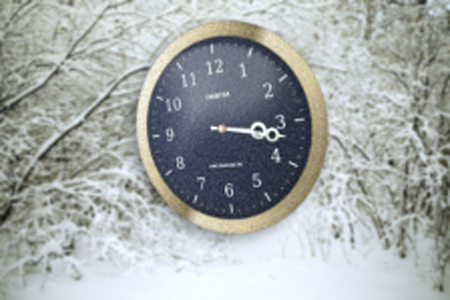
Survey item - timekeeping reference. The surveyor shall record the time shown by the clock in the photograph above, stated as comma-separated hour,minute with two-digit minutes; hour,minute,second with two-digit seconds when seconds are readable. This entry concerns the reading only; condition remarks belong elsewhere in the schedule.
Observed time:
3,17
